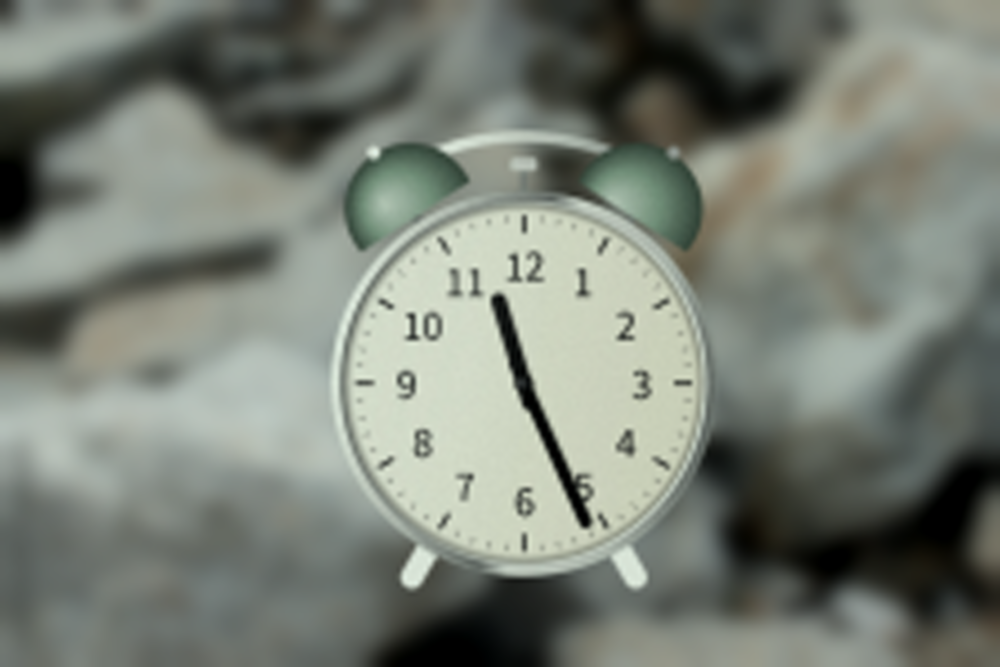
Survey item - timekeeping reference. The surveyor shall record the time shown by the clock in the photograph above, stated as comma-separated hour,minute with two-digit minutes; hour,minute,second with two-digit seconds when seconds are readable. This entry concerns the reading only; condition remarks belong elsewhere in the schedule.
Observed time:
11,26
